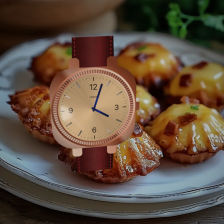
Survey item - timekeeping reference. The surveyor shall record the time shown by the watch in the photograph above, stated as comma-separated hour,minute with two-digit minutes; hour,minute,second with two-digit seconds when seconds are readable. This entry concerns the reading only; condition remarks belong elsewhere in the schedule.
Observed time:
4,03
